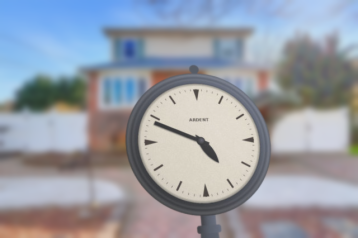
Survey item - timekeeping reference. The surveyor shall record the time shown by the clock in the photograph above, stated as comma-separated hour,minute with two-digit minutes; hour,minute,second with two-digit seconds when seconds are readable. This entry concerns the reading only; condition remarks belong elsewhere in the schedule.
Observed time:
4,49
